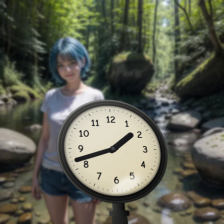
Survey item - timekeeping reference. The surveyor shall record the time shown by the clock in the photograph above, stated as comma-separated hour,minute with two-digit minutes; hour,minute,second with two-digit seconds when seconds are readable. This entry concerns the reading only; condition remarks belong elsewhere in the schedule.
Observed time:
1,42
